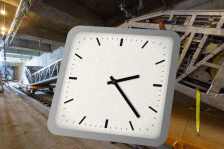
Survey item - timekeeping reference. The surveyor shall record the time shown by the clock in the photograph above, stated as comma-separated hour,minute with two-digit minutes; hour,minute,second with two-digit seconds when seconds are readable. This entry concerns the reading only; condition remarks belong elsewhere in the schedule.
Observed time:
2,23
